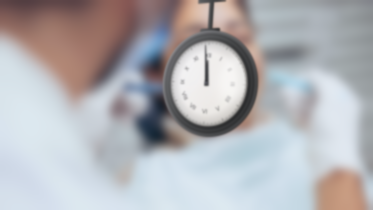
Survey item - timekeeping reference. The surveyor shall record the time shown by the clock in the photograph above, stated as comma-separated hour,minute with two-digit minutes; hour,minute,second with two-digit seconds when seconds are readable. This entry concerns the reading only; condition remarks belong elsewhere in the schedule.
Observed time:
11,59
